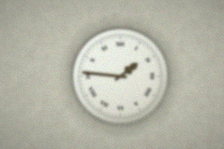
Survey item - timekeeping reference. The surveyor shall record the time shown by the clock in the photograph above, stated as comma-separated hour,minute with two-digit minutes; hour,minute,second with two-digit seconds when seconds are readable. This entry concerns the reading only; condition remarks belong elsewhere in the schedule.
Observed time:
1,46
